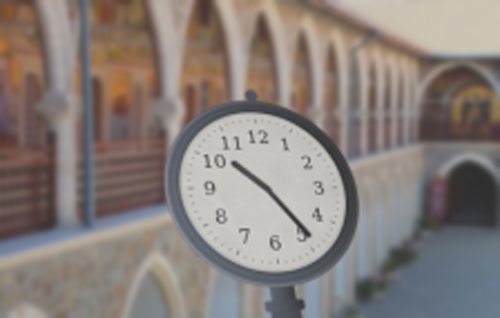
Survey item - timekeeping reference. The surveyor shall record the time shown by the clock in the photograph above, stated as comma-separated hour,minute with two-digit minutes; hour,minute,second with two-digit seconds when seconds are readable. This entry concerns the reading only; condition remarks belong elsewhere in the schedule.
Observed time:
10,24
